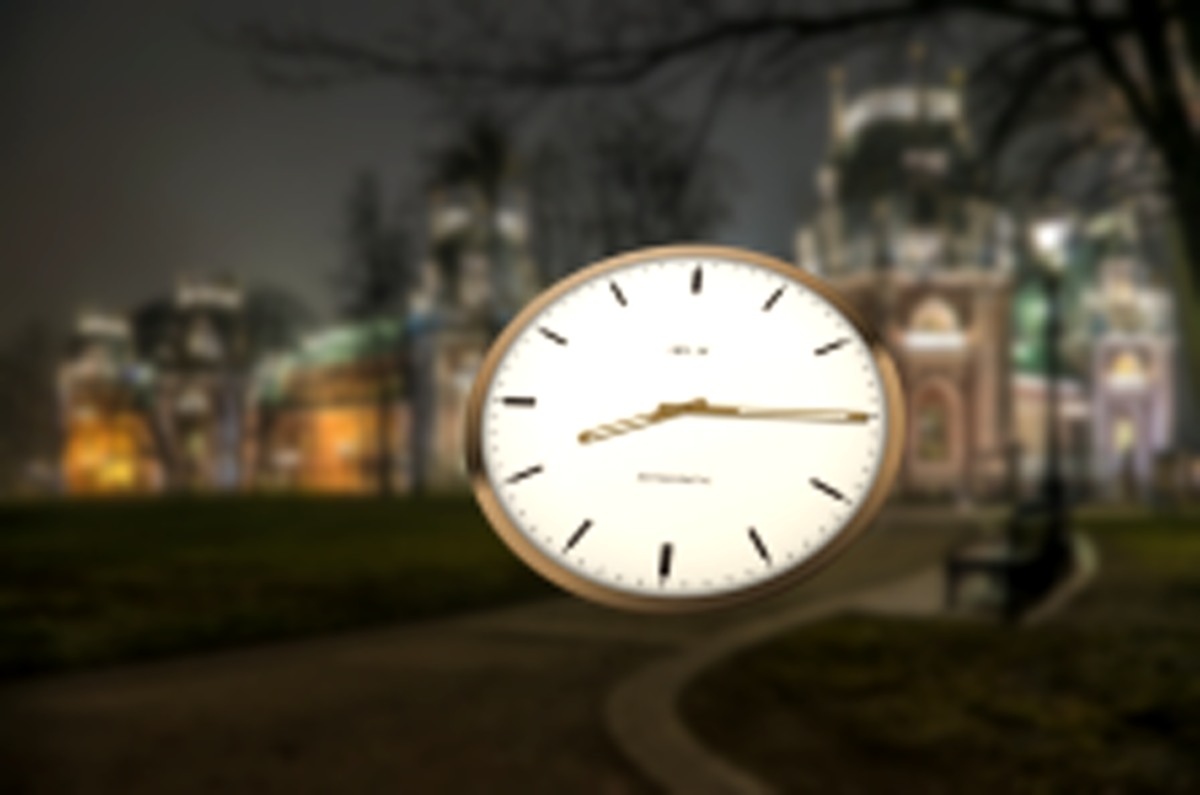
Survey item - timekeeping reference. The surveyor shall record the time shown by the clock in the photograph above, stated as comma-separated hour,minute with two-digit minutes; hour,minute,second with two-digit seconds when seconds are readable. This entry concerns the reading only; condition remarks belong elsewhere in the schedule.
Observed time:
8,15
